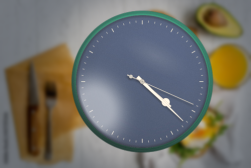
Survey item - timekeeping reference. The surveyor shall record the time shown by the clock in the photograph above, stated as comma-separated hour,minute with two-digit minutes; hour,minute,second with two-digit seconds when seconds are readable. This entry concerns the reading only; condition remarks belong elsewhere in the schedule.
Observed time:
4,22,19
